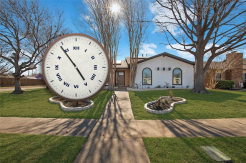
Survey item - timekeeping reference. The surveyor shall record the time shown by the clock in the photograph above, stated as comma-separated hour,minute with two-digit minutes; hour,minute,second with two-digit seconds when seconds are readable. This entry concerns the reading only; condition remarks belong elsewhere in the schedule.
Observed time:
4,54
